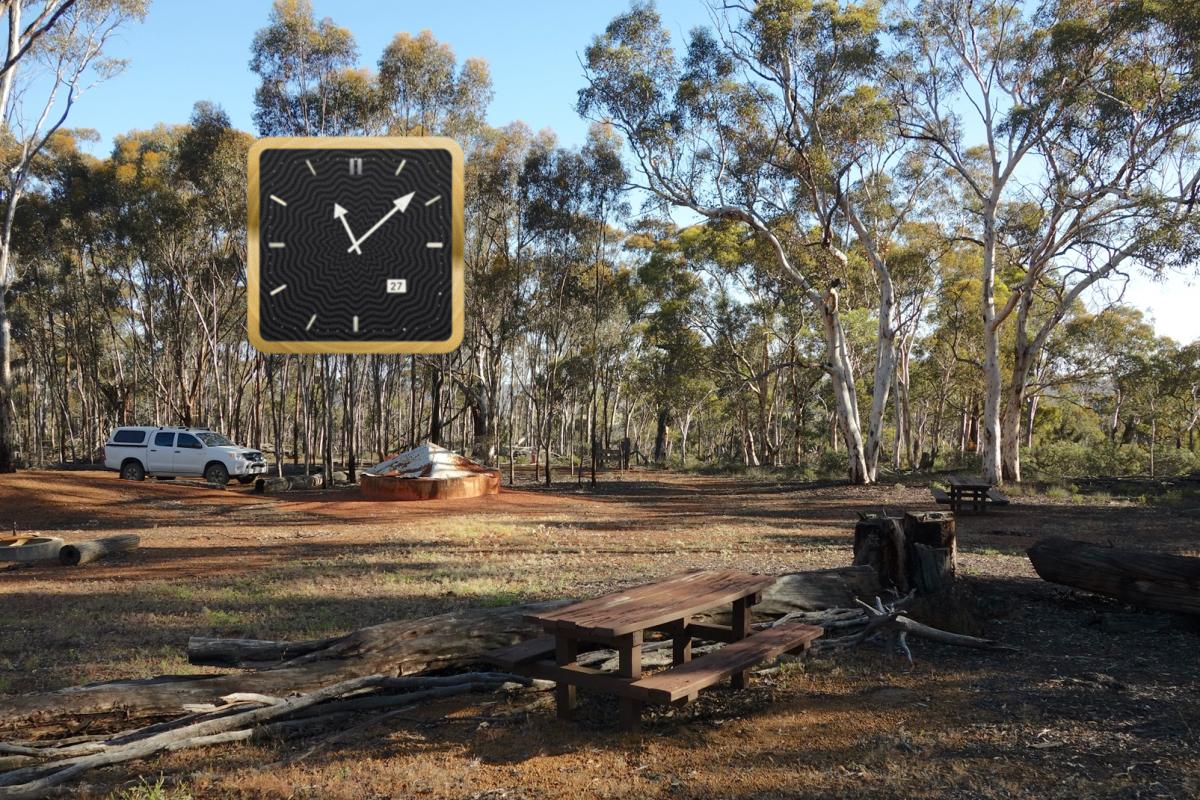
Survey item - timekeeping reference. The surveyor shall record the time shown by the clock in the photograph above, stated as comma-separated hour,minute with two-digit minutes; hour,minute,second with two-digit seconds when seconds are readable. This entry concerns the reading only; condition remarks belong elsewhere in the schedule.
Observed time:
11,08
